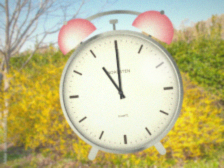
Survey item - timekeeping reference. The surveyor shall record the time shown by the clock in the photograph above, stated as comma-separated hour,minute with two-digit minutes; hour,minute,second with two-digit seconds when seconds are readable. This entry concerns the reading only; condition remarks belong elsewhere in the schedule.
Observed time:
11,00
